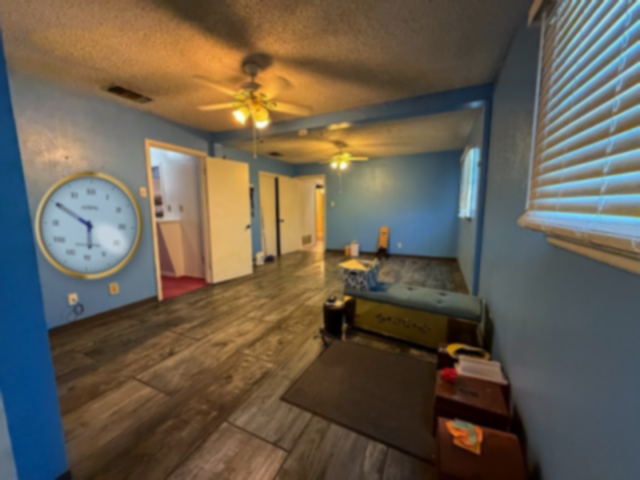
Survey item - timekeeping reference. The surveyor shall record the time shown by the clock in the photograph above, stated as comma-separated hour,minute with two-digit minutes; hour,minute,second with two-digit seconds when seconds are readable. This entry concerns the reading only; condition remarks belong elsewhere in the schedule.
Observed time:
5,50
